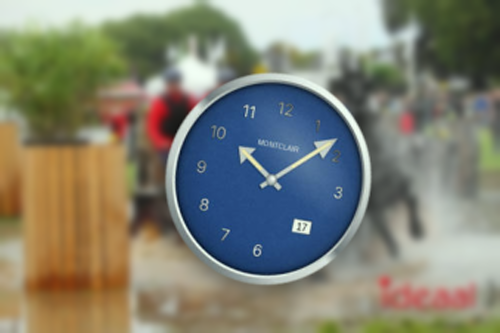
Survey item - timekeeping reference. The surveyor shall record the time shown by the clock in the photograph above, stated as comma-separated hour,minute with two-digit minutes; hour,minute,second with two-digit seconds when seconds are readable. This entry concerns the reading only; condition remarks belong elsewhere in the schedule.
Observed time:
10,08
